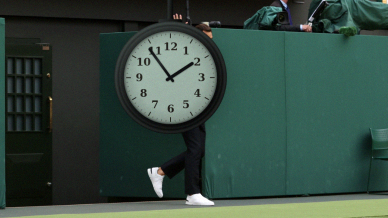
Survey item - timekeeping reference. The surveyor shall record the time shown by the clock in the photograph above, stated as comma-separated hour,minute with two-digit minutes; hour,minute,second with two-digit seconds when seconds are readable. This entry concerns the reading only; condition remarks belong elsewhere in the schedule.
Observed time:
1,54
